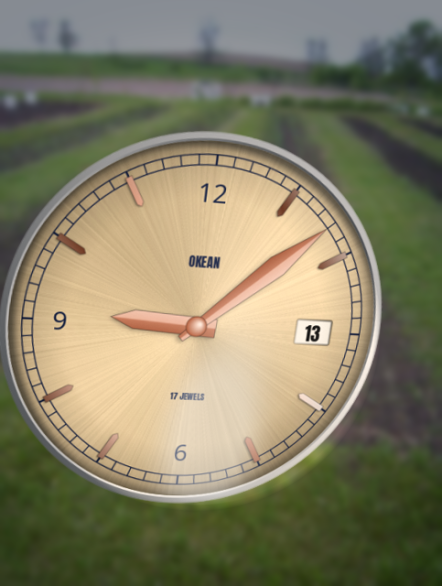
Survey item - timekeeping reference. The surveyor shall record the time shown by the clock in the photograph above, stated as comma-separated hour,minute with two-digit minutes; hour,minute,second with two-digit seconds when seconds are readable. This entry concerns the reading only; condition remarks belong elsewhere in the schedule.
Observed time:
9,08
